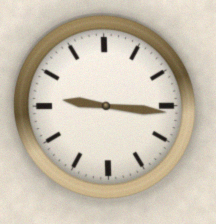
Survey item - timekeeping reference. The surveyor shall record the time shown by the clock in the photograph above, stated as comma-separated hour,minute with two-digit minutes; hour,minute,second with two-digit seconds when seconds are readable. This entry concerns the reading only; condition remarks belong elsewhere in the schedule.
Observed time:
9,16
